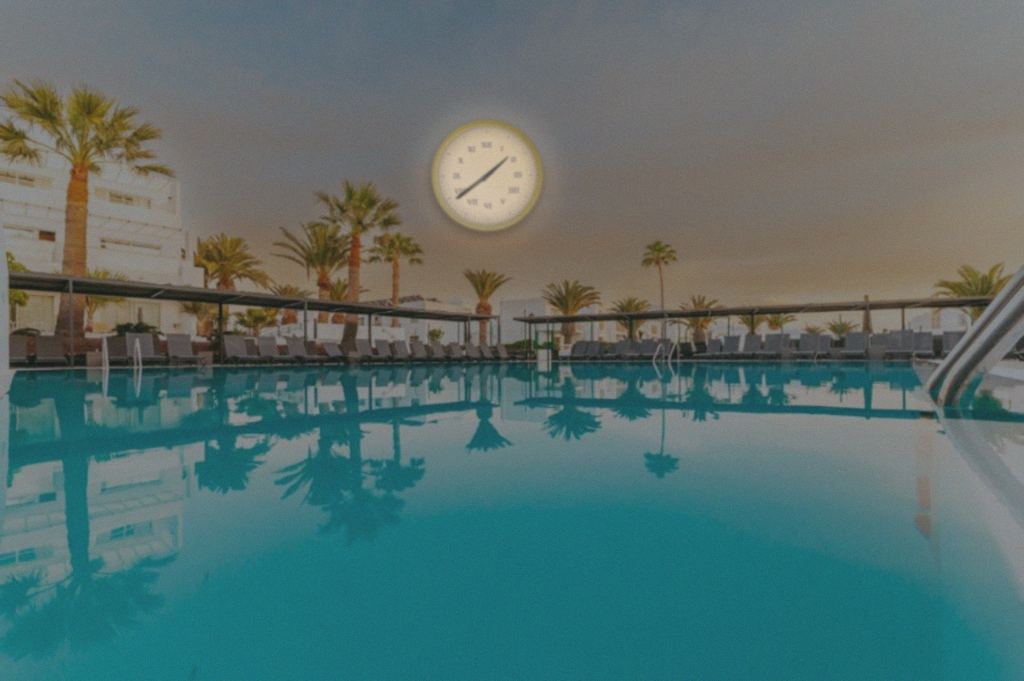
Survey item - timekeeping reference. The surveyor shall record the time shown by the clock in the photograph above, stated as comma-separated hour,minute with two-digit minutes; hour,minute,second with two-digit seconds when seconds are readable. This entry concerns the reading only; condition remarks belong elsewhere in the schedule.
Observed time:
1,39
